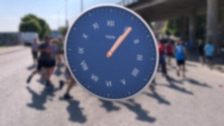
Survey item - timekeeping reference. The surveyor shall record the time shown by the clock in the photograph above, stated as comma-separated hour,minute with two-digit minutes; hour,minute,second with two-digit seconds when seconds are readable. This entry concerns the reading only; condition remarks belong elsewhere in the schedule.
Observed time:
1,06
